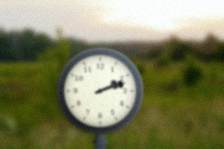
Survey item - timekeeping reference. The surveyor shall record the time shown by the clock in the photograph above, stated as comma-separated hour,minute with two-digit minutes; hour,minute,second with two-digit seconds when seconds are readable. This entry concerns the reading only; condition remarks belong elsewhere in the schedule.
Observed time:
2,12
